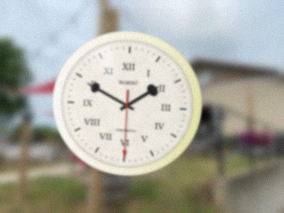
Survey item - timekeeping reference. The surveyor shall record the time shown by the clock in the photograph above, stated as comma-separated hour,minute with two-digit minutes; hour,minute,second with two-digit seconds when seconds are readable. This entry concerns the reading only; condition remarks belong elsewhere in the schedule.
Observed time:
1,49,30
